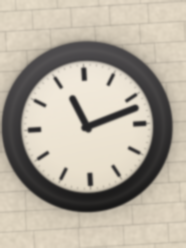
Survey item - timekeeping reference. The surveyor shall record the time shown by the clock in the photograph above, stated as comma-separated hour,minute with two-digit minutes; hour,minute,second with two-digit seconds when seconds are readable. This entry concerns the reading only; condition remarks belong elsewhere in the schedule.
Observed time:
11,12
